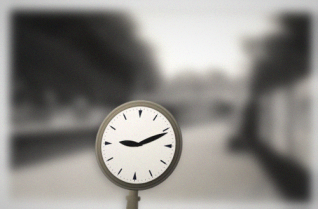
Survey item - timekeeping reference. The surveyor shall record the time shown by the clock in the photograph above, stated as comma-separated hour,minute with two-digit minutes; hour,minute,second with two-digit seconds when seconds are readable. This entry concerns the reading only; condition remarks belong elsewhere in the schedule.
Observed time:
9,11
